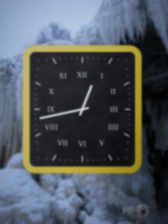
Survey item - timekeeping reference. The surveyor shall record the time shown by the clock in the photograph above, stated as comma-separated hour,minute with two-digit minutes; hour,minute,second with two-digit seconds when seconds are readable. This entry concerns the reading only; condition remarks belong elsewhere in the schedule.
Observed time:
12,43
